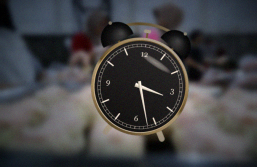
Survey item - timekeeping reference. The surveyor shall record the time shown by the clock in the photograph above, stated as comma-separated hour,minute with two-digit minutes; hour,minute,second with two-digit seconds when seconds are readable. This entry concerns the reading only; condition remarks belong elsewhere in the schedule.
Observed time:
3,27
